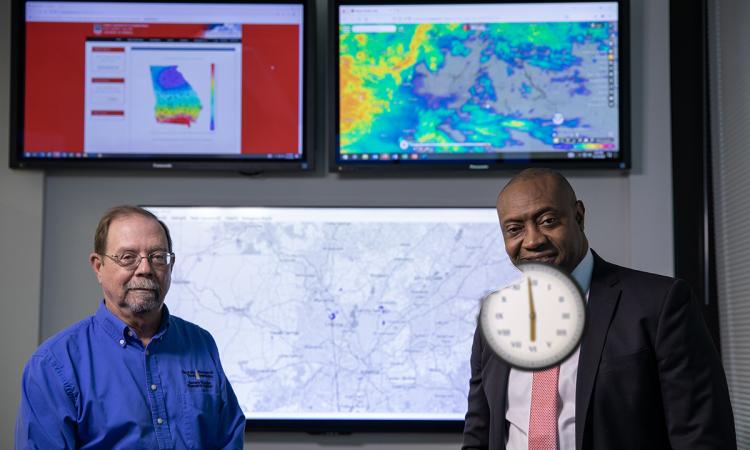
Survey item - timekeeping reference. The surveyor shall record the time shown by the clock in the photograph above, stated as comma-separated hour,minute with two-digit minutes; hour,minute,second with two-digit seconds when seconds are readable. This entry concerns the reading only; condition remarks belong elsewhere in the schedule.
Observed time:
5,59
